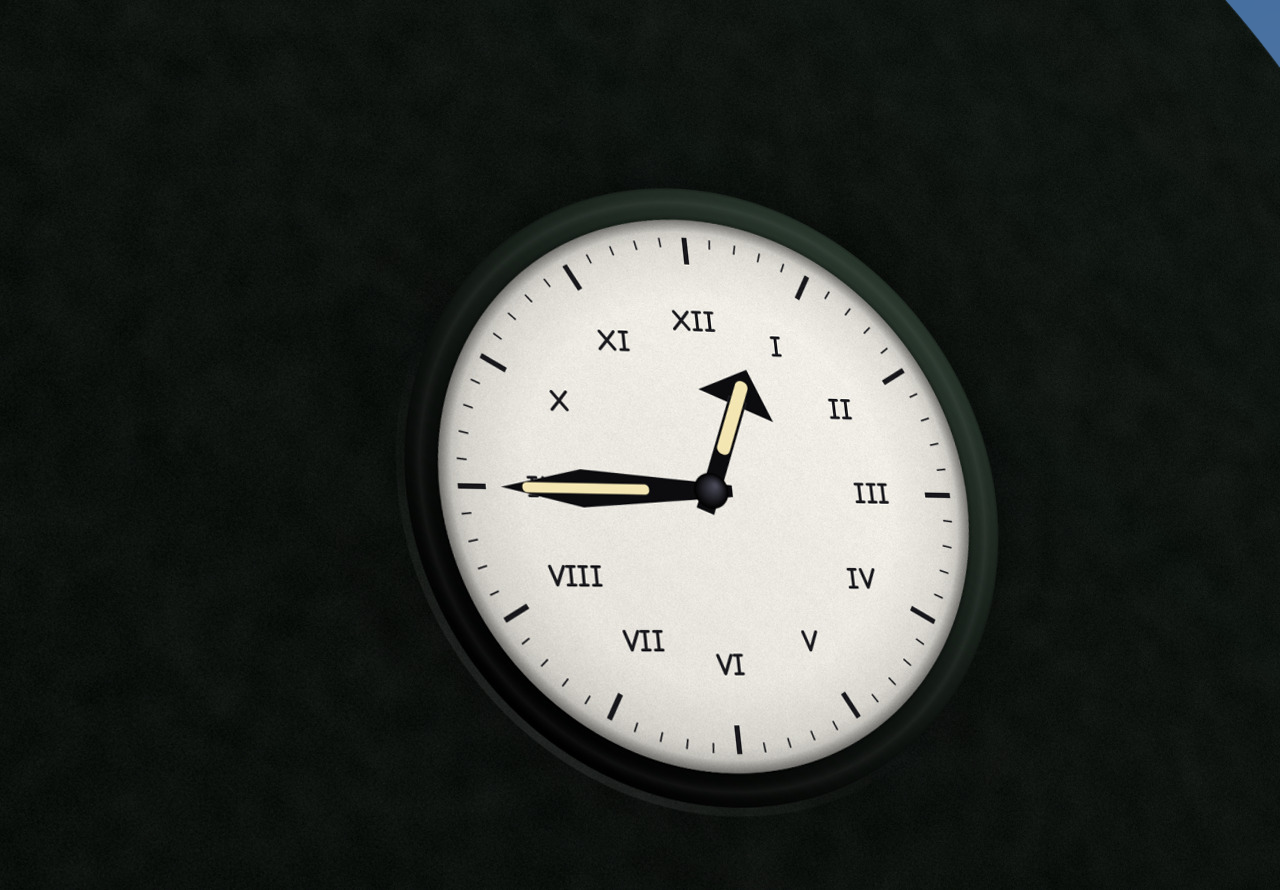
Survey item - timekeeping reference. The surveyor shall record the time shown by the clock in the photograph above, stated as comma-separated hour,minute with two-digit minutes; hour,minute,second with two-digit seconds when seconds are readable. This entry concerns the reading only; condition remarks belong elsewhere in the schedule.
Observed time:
12,45
